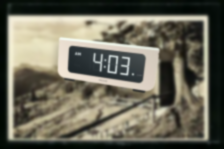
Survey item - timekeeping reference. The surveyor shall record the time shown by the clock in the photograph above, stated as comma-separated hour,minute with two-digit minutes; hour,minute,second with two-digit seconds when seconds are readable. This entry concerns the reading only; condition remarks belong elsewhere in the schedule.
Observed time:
4,03
